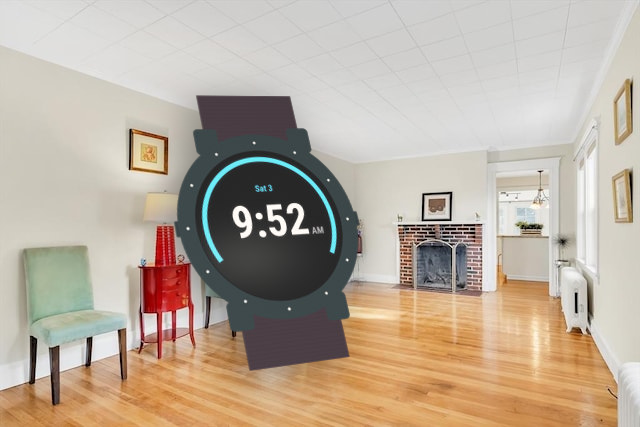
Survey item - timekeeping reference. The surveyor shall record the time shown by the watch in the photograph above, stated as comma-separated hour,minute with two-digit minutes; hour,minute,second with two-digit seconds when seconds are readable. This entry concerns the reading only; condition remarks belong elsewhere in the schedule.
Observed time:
9,52
